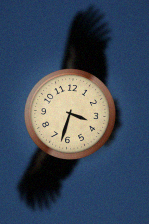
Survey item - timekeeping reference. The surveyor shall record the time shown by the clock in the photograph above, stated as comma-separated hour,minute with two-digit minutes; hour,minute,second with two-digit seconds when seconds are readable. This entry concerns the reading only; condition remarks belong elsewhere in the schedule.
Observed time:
3,32
